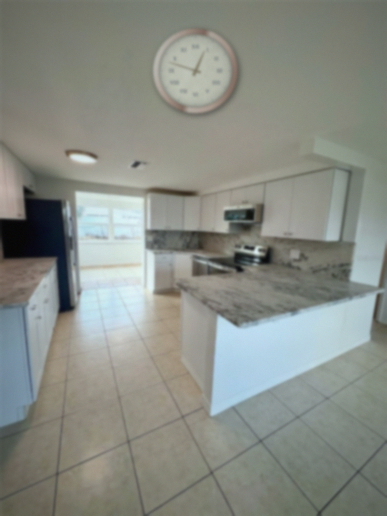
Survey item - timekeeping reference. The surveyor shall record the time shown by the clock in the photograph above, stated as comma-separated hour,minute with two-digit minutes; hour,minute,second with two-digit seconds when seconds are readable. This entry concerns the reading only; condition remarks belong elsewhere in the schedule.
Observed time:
12,48
